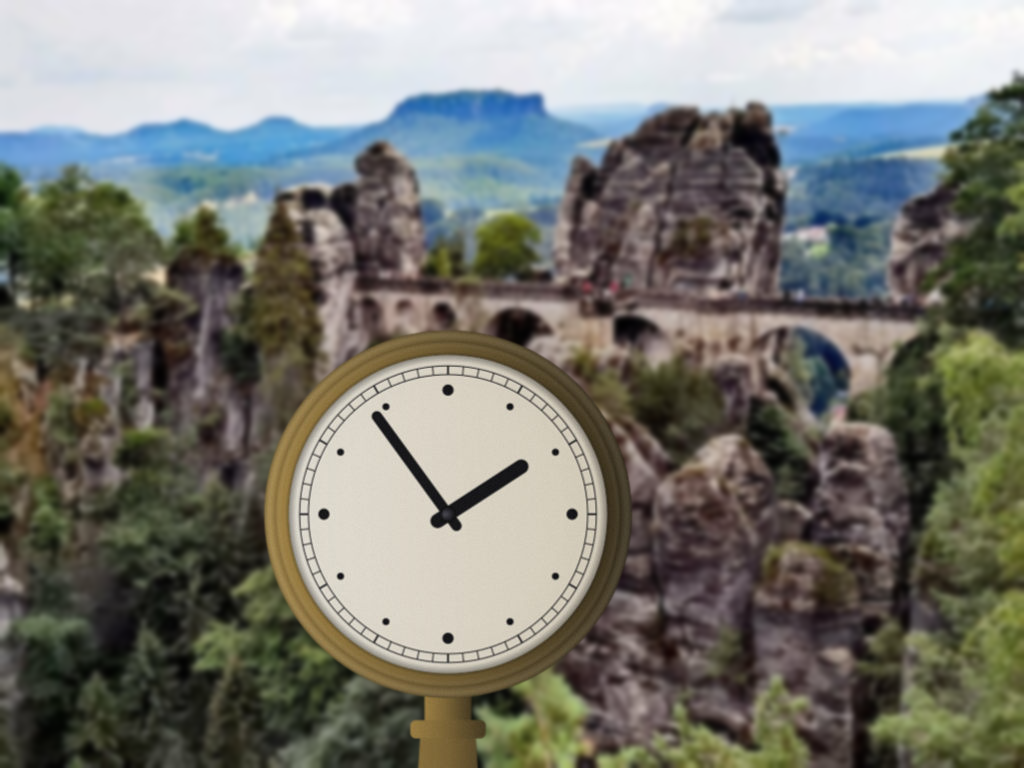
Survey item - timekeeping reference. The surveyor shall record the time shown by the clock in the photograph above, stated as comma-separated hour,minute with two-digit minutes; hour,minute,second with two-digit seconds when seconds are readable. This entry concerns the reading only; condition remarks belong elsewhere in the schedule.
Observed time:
1,54
